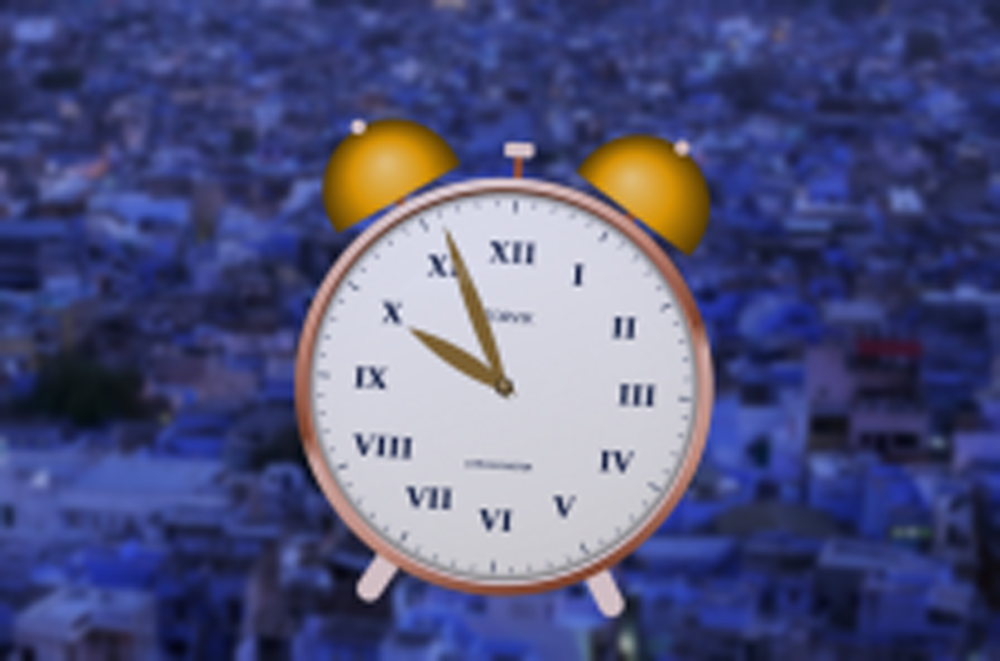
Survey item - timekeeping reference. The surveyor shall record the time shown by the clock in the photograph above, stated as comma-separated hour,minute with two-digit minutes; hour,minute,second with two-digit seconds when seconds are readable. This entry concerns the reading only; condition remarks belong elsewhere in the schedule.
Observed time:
9,56
